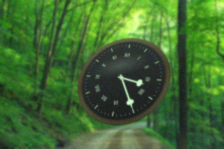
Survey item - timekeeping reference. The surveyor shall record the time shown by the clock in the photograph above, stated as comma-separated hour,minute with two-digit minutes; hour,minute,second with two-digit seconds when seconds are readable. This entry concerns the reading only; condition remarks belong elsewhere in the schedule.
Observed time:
3,25
